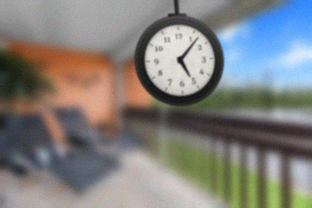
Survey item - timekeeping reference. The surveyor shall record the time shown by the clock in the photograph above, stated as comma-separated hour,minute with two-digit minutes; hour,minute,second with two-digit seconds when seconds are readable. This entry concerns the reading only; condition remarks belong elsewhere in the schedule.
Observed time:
5,07
